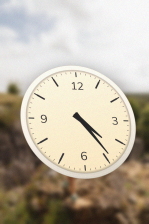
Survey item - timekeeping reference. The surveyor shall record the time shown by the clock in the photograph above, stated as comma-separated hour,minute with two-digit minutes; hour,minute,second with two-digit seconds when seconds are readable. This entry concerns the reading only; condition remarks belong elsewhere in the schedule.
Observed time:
4,24
